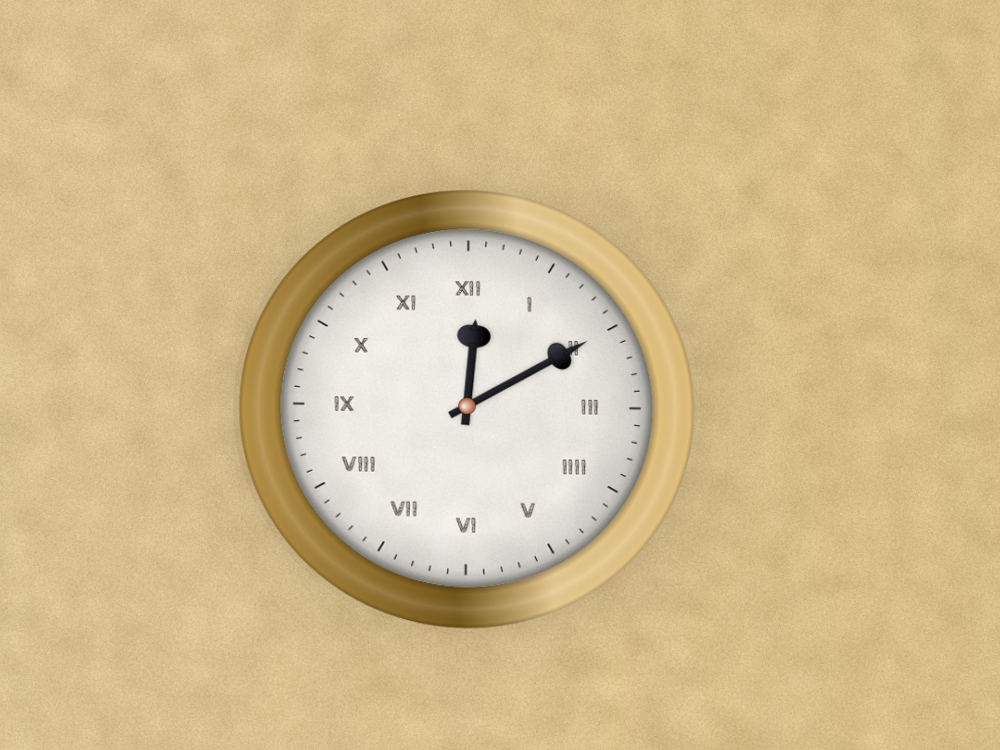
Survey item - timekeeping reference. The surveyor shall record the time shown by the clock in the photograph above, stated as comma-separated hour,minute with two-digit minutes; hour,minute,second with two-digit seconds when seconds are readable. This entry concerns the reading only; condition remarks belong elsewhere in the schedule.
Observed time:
12,10
